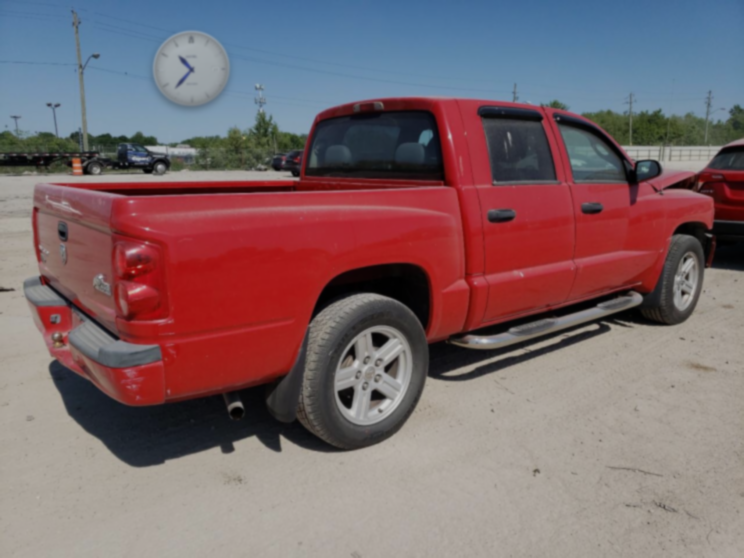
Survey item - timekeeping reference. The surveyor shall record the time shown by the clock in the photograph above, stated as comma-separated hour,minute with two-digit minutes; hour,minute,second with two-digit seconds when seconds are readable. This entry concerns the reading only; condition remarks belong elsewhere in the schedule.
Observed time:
10,37
